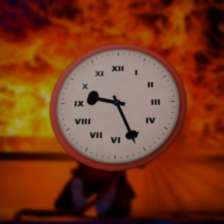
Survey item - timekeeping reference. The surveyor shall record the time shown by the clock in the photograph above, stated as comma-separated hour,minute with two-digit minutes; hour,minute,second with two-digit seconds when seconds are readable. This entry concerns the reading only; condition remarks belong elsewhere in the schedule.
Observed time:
9,26
